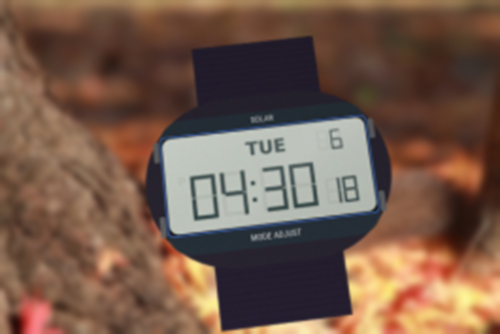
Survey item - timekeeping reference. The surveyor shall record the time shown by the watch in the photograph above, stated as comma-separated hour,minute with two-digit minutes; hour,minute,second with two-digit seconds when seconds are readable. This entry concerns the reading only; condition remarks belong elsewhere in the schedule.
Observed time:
4,30,18
